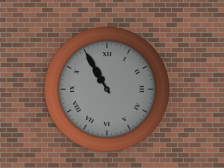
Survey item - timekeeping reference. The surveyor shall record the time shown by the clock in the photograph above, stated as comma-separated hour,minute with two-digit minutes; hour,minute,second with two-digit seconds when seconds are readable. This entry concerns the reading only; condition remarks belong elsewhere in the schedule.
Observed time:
10,55
